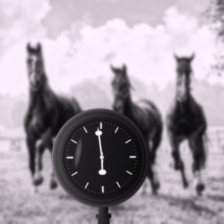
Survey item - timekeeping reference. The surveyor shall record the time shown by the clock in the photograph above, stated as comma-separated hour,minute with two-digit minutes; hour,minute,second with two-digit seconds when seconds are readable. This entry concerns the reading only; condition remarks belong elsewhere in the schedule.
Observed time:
5,59
